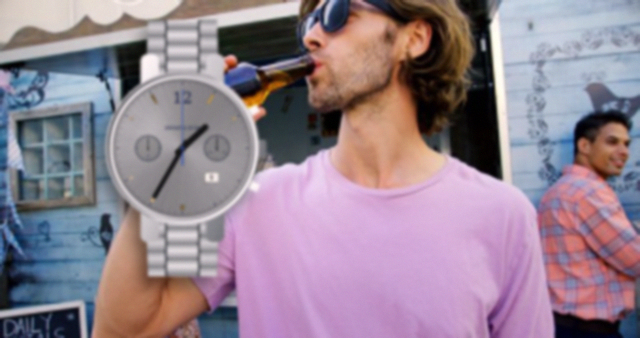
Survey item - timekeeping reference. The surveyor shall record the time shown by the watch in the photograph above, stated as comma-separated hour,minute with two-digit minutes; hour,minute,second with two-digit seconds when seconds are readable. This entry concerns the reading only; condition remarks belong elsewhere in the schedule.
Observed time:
1,35
